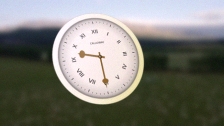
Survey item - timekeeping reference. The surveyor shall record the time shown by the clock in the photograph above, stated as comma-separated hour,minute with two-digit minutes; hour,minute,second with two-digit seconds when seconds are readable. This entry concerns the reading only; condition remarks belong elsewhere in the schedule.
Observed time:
9,30
